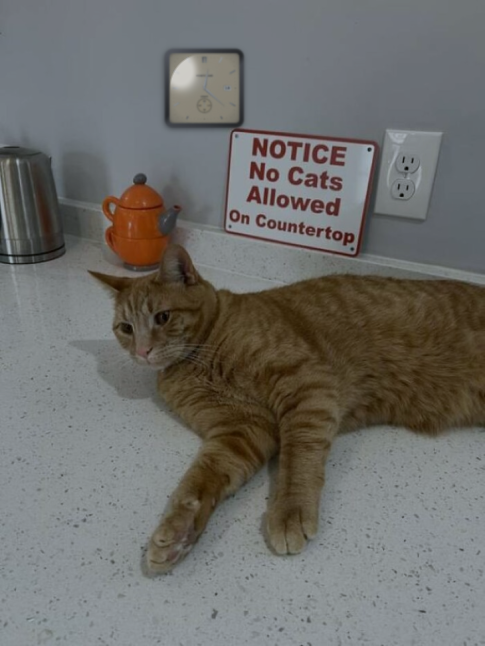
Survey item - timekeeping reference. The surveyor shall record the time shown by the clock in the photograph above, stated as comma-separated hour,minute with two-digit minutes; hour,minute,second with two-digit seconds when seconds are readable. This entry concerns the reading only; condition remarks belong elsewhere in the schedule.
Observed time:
12,22
